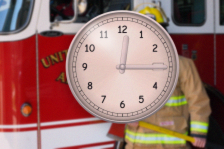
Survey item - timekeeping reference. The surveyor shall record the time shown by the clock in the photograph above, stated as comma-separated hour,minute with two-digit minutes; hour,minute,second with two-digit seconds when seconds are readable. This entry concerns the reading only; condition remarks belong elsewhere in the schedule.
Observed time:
12,15
